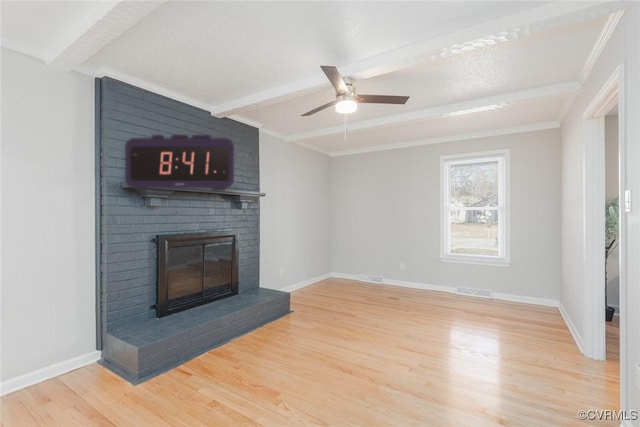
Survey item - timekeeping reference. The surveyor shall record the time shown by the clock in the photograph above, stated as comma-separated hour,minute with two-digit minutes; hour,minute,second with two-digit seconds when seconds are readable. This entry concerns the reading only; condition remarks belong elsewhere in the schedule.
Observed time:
8,41
